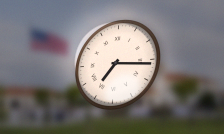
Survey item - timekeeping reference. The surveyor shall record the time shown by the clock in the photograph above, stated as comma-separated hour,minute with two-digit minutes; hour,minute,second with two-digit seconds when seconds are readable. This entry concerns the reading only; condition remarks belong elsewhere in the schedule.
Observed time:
7,16
